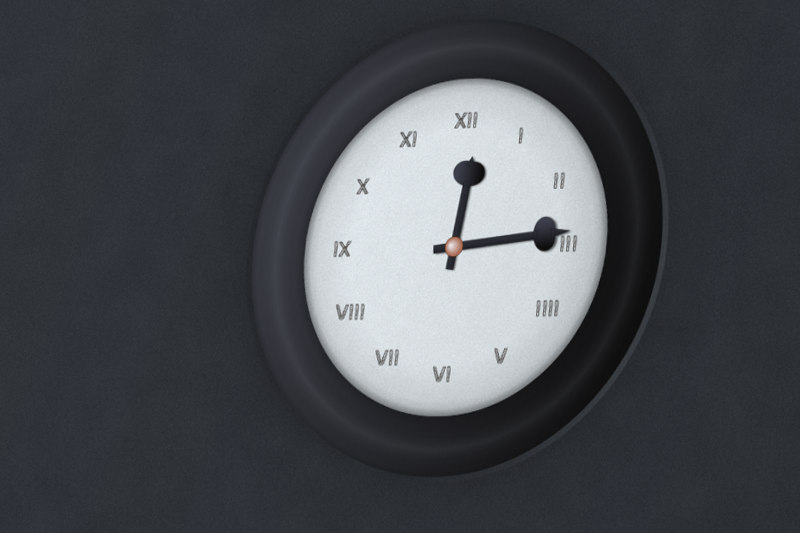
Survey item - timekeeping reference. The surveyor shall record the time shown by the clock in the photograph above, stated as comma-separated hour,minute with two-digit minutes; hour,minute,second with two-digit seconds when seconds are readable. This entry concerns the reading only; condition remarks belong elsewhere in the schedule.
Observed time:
12,14
